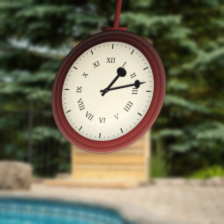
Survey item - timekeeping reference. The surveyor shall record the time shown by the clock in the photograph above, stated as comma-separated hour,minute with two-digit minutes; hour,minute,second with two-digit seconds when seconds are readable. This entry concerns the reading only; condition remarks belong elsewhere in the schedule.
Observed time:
1,13
